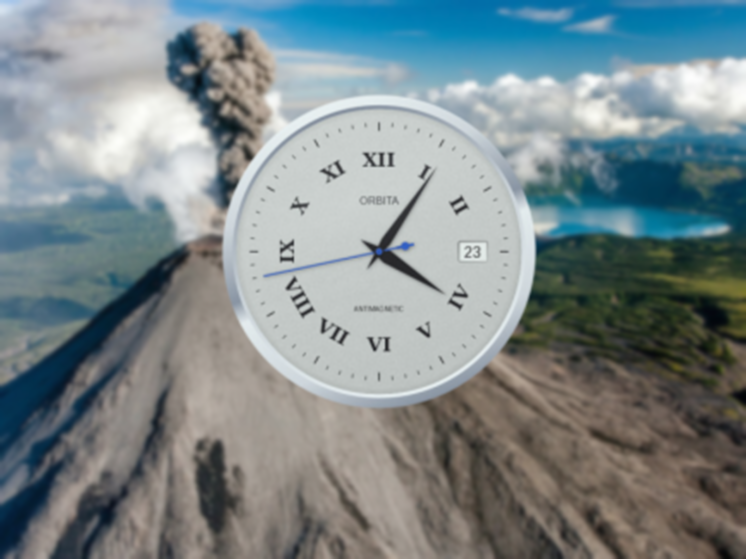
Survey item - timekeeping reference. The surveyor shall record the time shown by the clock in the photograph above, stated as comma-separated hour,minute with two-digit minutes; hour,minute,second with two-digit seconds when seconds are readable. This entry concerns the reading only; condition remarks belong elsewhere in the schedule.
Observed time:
4,05,43
